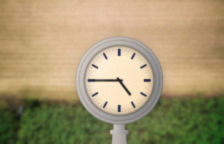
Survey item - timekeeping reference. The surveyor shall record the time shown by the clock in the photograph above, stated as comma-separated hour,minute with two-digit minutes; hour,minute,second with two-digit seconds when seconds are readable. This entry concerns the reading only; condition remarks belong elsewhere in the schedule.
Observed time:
4,45
